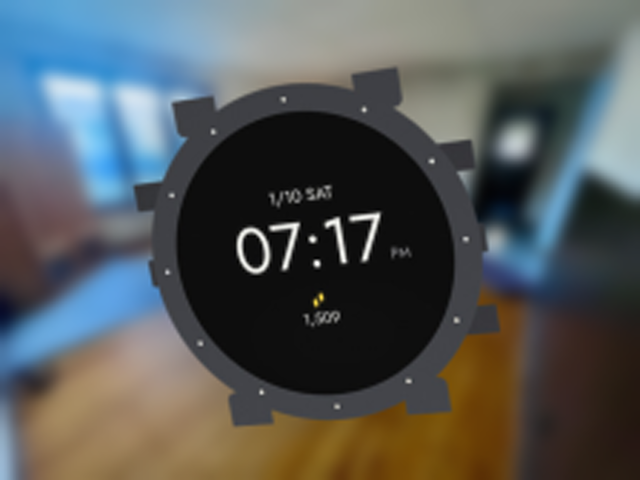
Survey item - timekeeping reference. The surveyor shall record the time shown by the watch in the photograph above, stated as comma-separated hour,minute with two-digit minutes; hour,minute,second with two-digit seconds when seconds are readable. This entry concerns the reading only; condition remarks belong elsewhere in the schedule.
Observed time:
7,17
